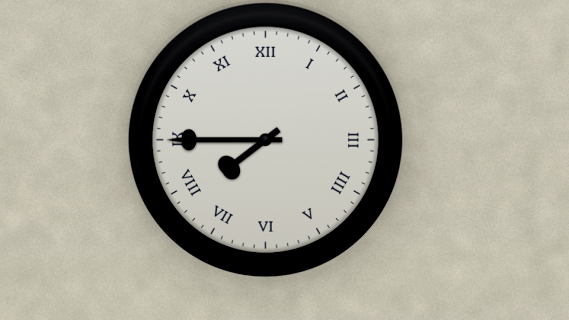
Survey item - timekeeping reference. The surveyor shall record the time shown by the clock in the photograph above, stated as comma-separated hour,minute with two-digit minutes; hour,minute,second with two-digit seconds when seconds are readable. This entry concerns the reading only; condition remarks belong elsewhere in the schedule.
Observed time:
7,45
